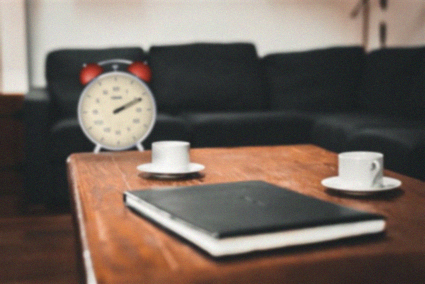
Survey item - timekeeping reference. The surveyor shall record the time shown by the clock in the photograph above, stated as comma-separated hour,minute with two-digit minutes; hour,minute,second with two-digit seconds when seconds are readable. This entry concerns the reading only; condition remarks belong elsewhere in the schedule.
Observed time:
2,11
